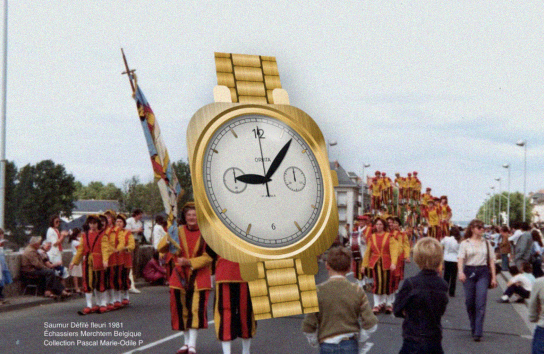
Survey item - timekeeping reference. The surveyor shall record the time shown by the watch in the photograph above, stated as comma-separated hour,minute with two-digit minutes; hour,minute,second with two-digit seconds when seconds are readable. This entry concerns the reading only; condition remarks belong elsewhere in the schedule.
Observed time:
9,07
